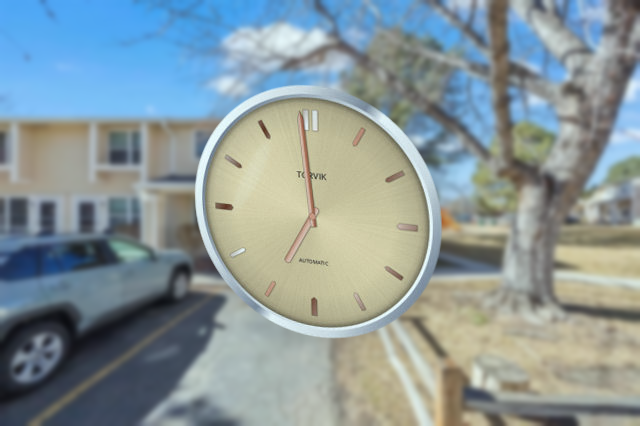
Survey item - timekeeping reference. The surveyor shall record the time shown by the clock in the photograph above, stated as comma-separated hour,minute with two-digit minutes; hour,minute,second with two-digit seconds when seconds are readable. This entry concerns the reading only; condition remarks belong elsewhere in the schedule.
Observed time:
6,59
